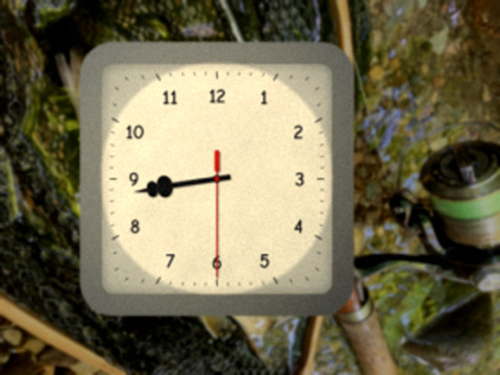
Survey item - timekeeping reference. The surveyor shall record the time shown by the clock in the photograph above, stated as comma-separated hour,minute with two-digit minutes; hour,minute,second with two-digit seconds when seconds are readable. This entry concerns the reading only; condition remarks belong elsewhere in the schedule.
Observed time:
8,43,30
